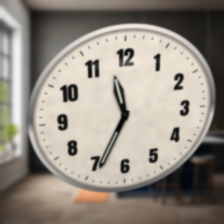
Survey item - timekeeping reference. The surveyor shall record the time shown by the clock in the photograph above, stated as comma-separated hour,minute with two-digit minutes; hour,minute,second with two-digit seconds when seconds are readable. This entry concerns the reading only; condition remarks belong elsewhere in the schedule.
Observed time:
11,34
